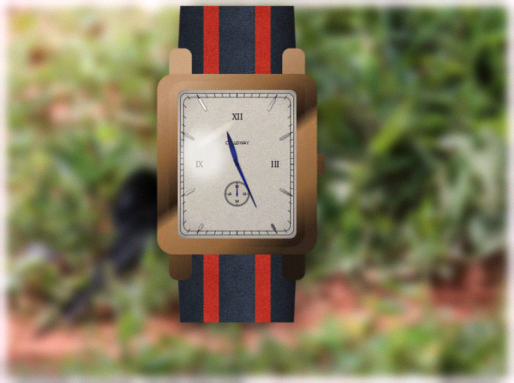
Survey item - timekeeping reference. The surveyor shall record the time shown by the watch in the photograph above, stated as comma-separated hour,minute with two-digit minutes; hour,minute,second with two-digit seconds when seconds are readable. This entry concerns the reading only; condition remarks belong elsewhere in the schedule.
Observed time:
11,26
